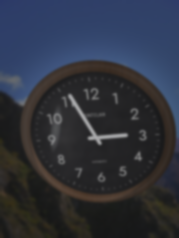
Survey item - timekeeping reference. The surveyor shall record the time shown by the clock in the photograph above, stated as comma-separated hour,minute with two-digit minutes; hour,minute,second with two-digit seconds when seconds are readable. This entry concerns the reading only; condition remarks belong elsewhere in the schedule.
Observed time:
2,56
